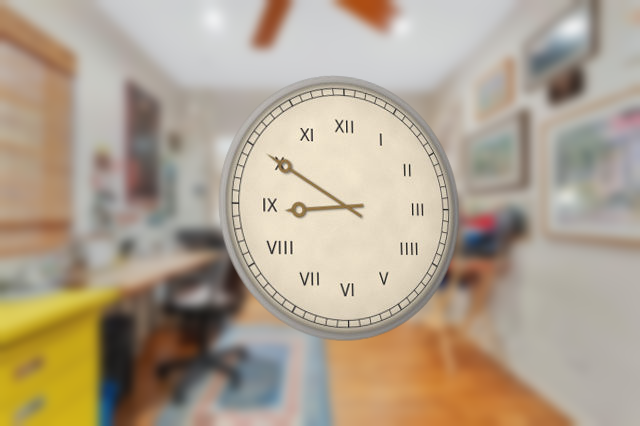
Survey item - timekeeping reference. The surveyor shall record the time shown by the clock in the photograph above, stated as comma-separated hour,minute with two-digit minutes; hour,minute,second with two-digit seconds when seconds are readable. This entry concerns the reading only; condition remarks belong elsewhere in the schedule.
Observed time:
8,50
